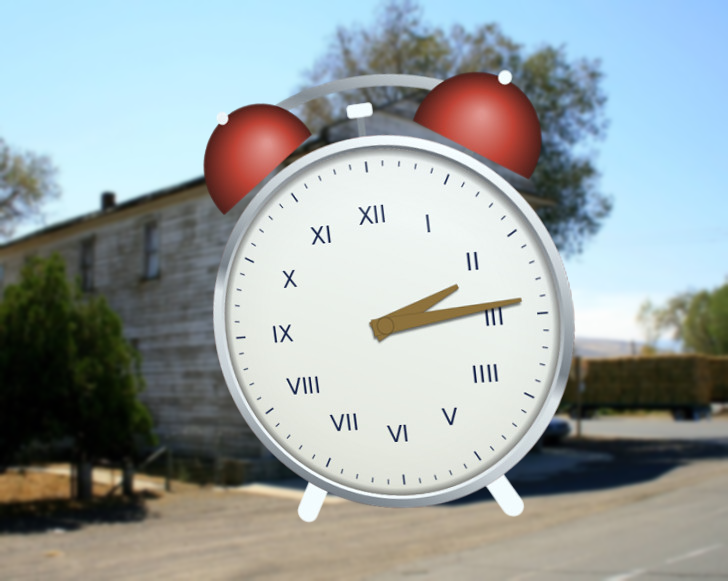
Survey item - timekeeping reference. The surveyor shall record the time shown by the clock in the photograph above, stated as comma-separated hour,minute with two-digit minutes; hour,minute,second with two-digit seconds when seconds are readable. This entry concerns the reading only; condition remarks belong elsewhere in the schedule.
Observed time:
2,14
